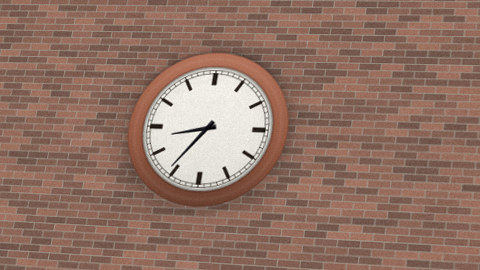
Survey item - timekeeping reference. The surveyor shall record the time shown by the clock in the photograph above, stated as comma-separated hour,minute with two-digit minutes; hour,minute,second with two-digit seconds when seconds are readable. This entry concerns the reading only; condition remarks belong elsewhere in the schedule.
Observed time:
8,36
